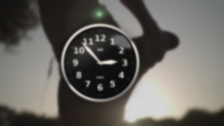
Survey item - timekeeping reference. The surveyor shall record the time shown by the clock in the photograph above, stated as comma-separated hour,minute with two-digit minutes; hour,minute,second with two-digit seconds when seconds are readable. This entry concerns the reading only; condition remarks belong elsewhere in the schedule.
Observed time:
2,53
